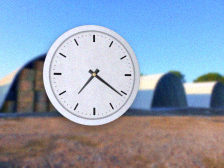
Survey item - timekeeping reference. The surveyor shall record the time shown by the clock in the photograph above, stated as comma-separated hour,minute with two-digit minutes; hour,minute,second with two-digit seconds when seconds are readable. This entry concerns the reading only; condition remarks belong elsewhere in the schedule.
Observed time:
7,21
